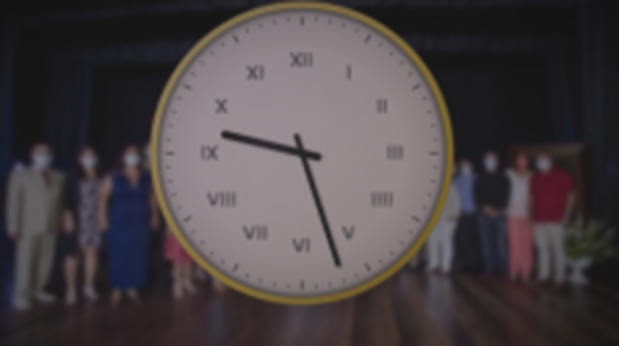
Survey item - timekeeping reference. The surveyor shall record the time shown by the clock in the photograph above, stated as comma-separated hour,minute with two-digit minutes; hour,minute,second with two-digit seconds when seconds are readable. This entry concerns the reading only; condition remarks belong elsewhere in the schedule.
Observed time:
9,27
